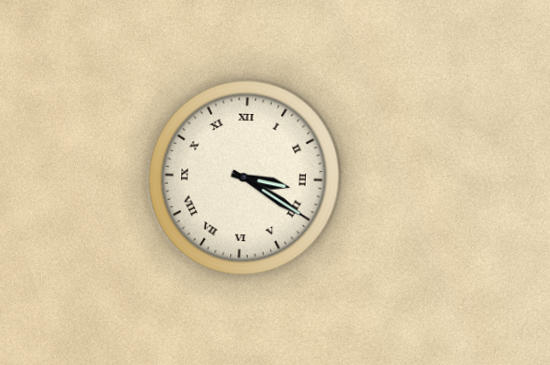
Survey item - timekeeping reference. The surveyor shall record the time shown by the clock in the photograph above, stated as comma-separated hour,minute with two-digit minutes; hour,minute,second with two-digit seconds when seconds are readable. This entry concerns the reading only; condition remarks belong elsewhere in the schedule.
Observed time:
3,20
